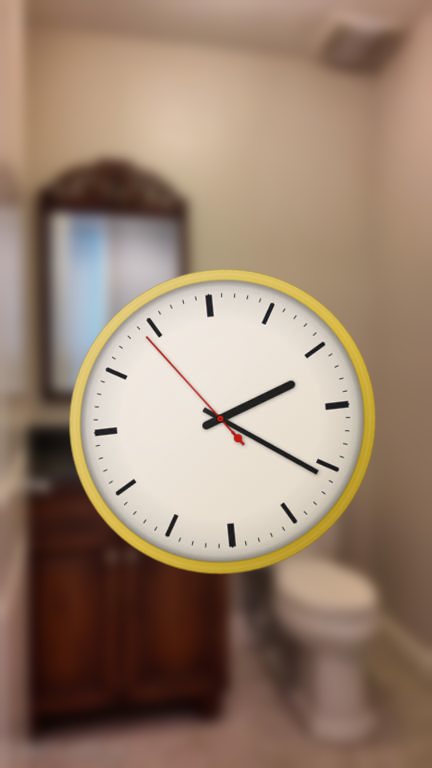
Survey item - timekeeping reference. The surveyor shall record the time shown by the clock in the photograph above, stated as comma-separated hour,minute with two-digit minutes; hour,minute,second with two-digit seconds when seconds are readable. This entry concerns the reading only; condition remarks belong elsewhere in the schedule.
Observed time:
2,20,54
